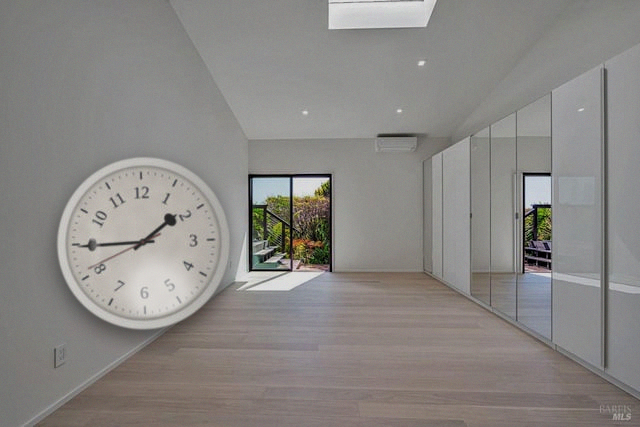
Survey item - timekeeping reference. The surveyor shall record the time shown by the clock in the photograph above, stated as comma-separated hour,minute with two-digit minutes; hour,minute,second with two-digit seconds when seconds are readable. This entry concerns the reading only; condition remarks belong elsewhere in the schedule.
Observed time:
1,44,41
